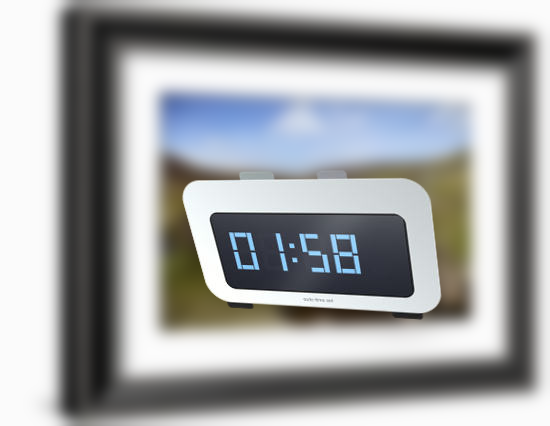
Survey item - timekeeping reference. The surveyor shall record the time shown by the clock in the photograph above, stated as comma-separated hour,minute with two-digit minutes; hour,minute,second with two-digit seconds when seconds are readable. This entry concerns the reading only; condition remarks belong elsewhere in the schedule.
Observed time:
1,58
